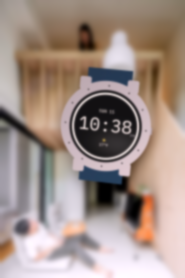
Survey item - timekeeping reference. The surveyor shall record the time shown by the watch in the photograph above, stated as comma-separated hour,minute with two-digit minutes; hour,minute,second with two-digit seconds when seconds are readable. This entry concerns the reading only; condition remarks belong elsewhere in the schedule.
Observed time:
10,38
